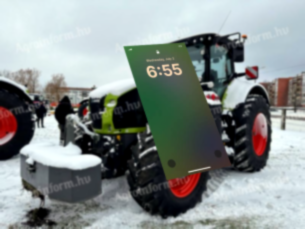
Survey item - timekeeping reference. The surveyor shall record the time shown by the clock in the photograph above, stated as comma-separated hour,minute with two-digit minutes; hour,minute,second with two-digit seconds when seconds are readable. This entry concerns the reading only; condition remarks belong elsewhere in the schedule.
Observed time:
6,55
